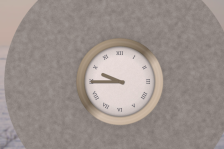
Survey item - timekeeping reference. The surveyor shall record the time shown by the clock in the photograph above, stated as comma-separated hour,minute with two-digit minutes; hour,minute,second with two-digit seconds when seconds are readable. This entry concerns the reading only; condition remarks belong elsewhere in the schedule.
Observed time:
9,45
